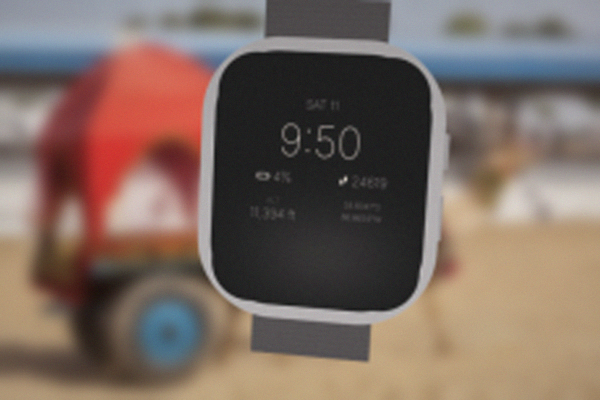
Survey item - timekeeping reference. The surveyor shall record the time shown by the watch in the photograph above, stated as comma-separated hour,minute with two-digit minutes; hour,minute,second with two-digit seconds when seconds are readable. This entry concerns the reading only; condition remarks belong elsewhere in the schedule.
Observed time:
9,50
